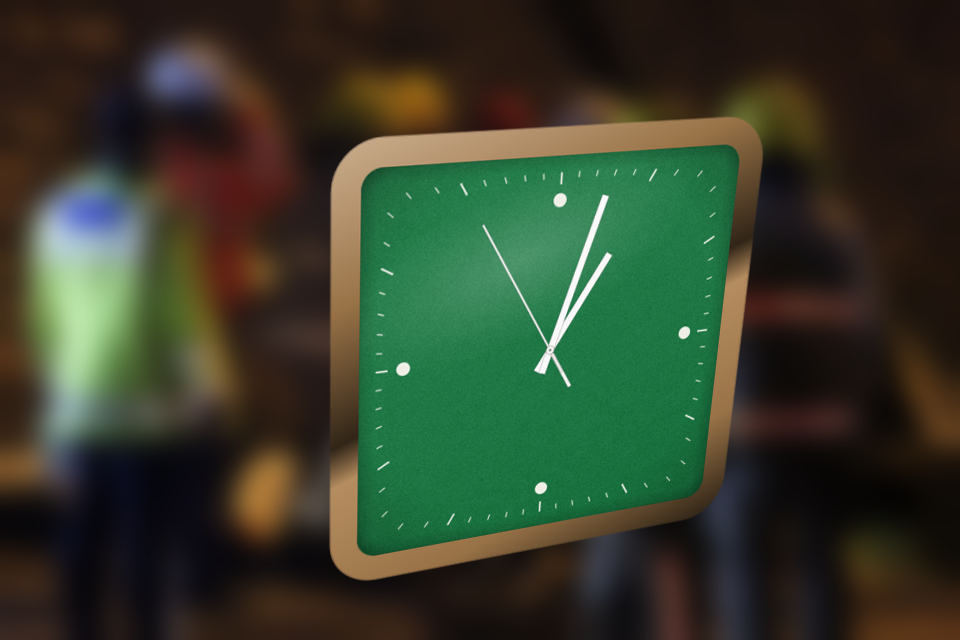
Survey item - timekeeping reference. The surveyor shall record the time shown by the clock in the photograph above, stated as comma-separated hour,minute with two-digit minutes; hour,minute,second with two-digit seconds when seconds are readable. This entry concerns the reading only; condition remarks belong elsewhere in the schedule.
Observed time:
1,02,55
